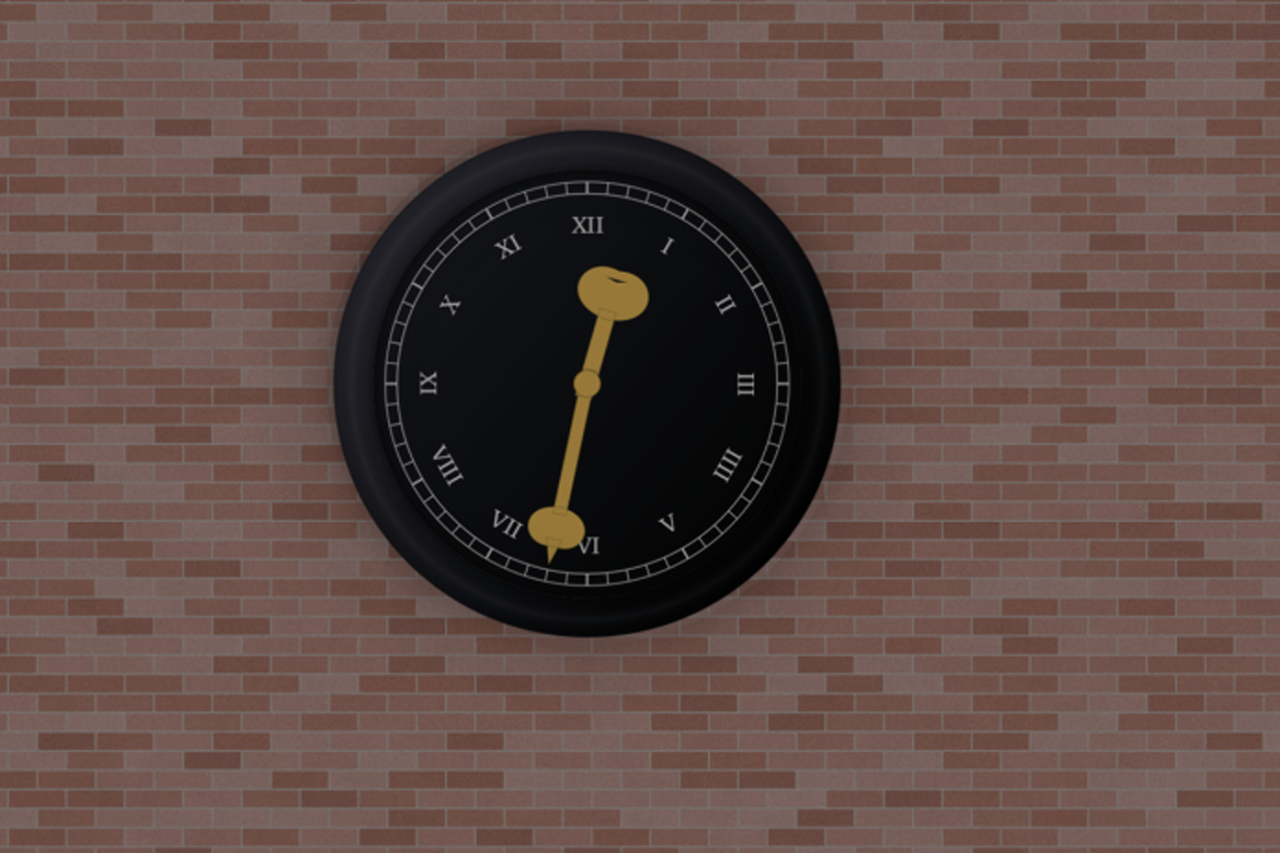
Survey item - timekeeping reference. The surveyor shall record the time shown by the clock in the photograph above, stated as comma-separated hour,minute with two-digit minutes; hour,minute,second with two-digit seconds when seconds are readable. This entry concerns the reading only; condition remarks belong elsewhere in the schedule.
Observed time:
12,32
